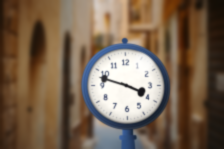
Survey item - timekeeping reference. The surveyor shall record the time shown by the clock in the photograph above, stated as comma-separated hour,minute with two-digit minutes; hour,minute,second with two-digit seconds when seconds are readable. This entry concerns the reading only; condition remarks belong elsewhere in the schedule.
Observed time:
3,48
